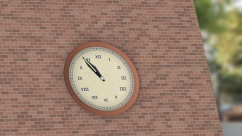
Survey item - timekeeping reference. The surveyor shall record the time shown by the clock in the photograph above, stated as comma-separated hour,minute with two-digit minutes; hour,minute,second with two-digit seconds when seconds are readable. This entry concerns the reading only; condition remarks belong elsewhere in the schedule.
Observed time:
10,54
